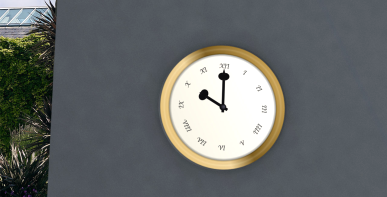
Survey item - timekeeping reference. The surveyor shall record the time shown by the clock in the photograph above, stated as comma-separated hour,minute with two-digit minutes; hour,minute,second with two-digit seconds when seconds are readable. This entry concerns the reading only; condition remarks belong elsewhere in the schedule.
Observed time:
10,00
